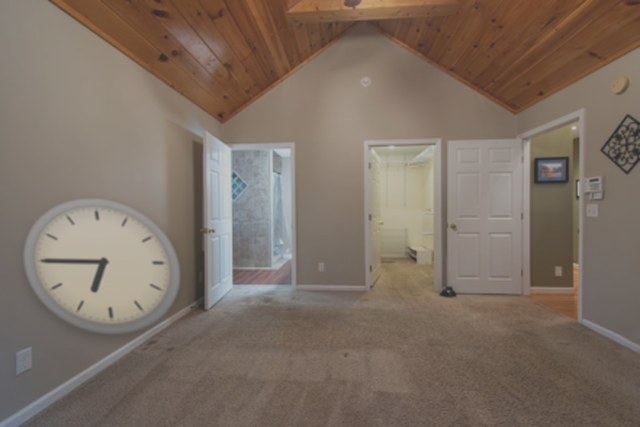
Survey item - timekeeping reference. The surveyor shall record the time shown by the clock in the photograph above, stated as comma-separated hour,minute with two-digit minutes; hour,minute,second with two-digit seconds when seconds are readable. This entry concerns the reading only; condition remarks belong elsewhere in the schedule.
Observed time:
6,45
